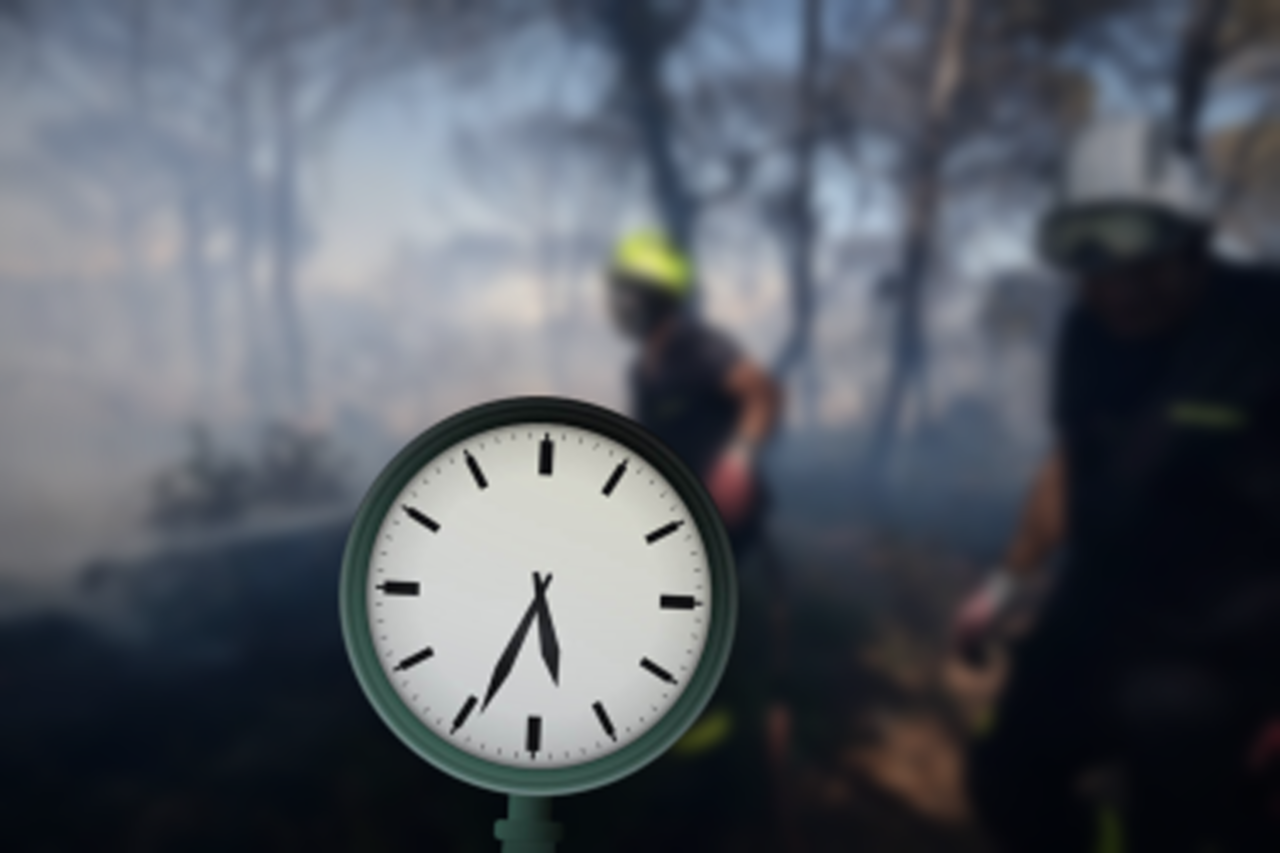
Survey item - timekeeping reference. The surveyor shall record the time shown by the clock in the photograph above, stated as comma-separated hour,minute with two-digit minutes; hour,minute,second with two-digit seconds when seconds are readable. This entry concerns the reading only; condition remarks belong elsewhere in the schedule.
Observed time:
5,34
